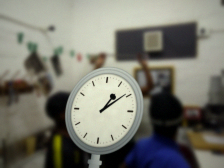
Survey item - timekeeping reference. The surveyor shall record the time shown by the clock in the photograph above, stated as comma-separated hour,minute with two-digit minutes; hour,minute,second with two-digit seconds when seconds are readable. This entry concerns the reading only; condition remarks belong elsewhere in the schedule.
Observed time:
1,09
